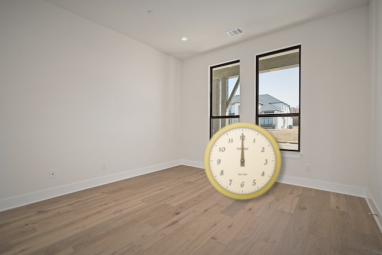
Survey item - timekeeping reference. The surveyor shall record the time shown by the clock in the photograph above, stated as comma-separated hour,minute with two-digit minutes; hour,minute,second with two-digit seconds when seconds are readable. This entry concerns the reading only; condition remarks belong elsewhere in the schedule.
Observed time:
12,00
